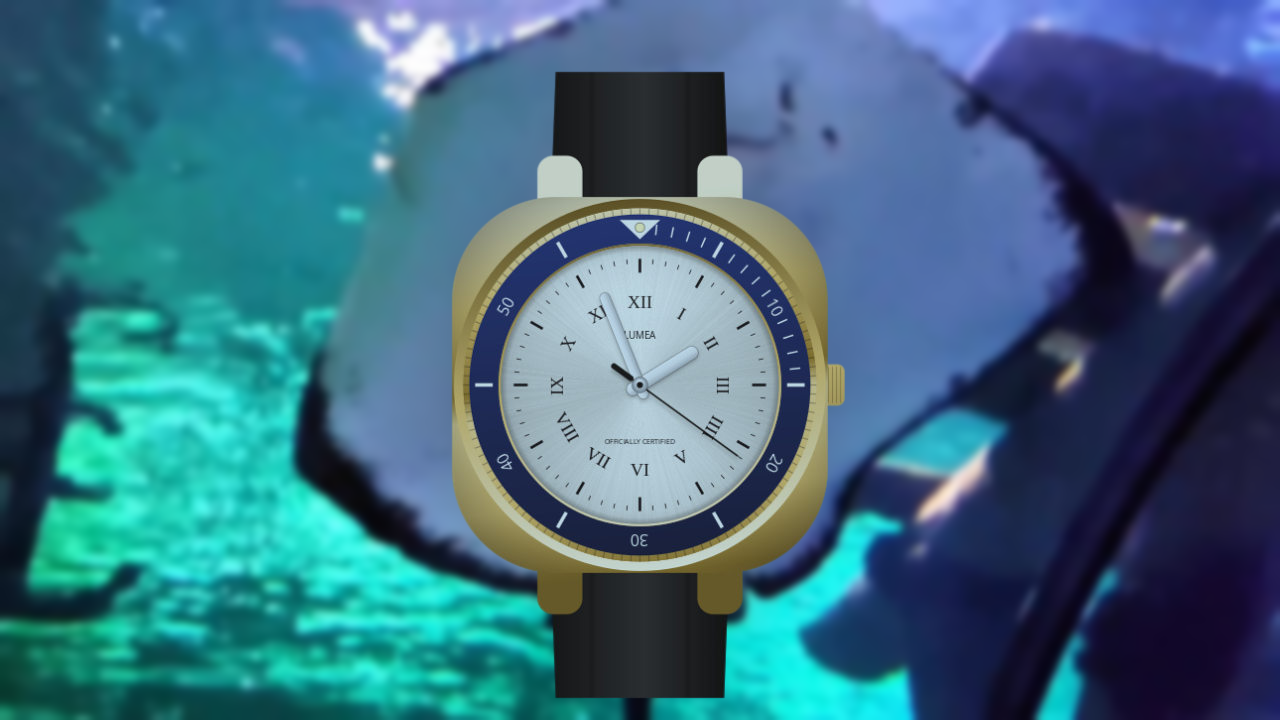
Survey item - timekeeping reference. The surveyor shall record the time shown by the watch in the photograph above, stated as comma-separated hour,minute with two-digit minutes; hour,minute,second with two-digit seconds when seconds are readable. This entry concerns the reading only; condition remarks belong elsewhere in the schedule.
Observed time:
1,56,21
